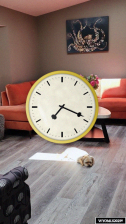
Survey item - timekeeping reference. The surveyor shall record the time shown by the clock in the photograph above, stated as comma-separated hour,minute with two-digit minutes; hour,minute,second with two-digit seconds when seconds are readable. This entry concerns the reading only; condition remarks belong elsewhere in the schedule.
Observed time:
7,19
